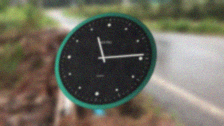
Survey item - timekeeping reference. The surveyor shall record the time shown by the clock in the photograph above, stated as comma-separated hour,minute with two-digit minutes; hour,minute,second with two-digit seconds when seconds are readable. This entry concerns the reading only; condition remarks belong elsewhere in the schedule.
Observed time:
11,14
